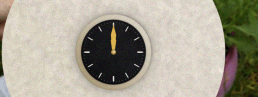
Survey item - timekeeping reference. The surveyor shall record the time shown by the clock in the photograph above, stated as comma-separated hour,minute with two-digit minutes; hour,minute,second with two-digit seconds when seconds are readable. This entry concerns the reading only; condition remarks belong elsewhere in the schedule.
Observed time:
12,00
